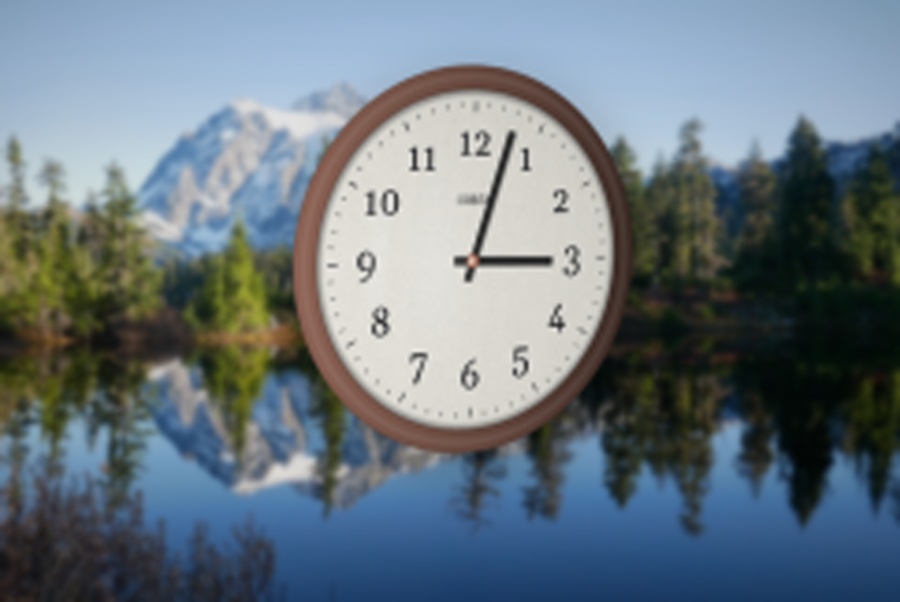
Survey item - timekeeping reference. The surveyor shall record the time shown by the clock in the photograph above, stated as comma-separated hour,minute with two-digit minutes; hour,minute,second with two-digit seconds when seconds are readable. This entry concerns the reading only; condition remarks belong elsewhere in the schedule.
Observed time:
3,03
